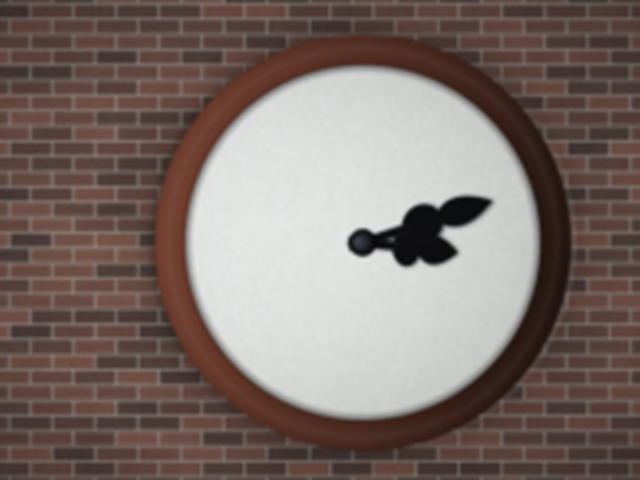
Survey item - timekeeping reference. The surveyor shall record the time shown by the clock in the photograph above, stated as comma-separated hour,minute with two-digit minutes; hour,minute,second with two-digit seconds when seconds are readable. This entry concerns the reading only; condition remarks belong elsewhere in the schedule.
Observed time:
3,12
